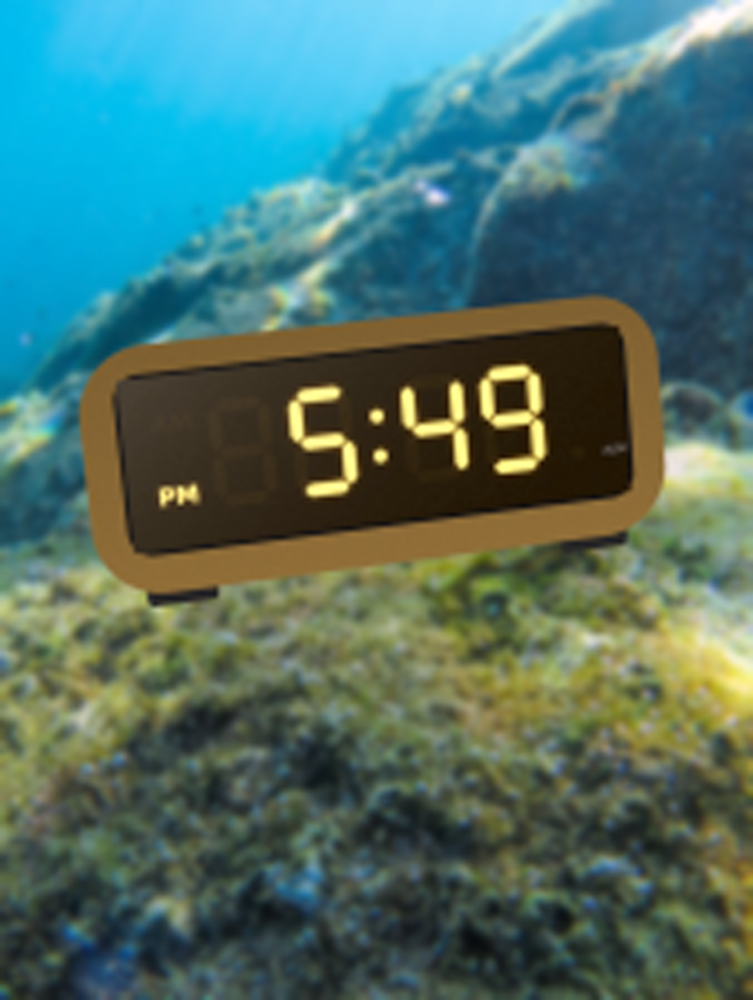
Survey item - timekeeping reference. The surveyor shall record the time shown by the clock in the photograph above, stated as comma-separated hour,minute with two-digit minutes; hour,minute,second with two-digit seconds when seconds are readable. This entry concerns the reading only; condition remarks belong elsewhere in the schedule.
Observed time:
5,49
